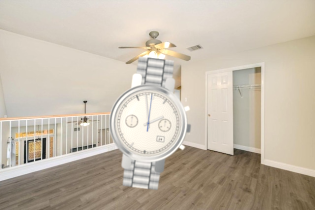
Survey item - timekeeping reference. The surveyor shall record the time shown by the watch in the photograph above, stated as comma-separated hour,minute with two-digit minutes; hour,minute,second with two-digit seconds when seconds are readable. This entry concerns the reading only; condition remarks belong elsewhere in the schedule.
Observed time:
1,58
